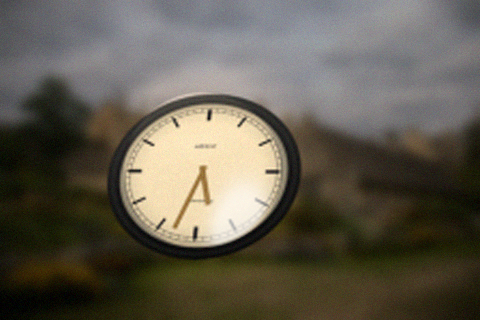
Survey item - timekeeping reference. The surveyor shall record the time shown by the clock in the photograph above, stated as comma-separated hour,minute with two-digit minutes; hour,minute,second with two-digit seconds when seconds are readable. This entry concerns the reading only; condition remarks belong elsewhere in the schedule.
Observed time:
5,33
